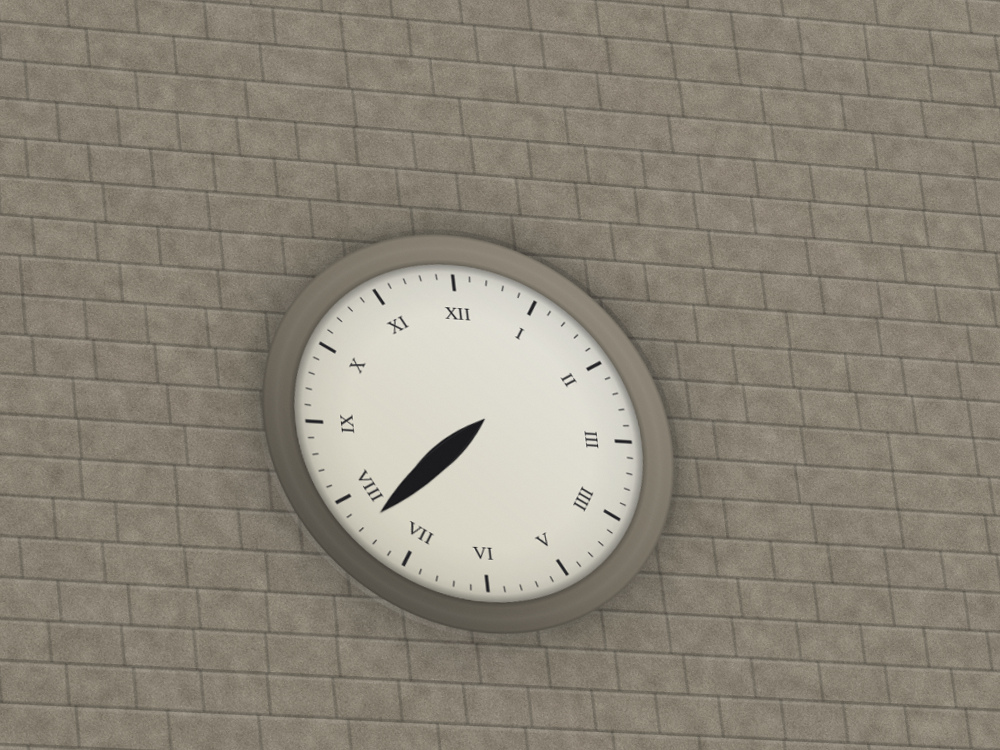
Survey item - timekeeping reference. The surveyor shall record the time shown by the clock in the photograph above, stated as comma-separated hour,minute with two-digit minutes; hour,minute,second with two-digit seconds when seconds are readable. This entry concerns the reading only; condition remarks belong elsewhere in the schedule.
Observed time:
7,38
